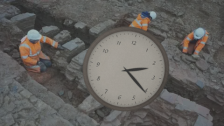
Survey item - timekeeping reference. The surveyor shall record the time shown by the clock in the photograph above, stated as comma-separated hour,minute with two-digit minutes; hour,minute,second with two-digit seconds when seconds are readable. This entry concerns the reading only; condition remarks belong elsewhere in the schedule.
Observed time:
2,21
